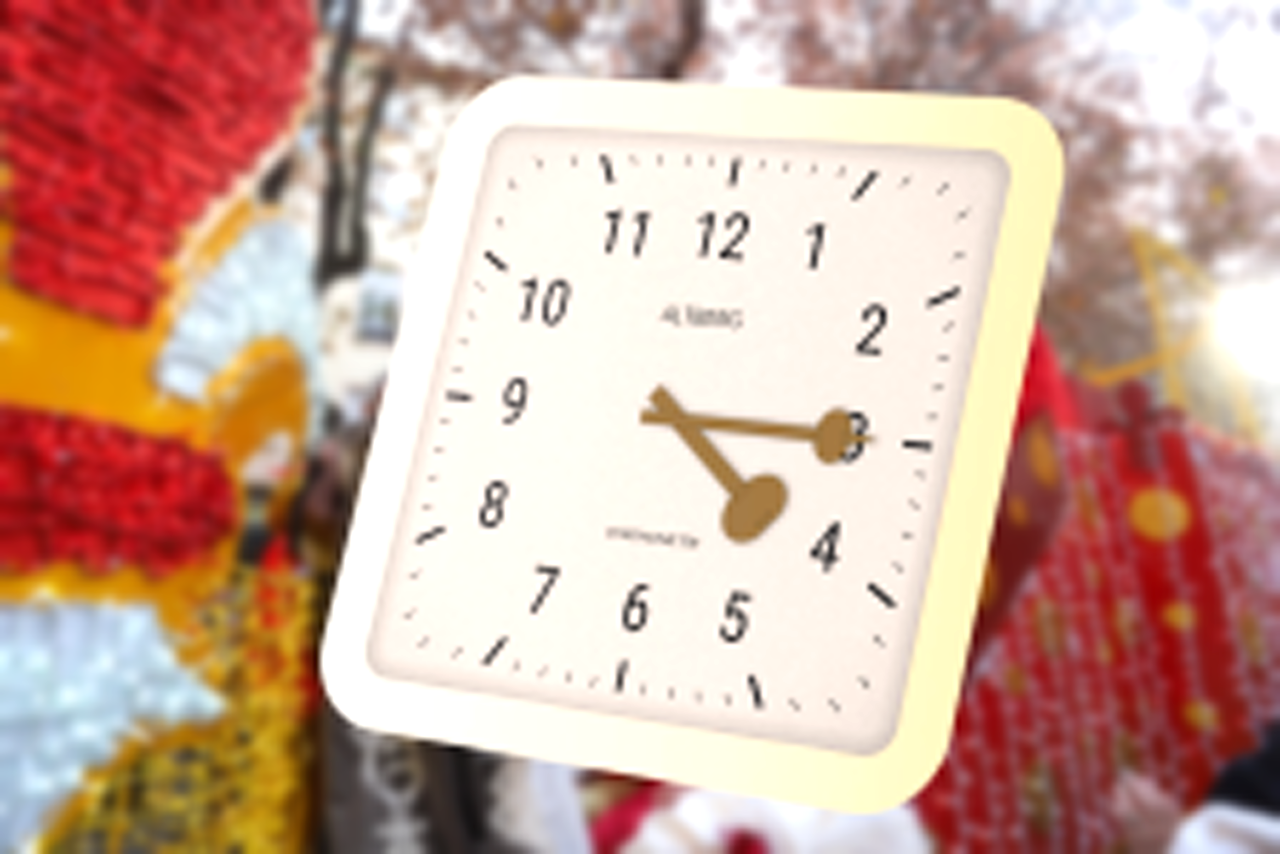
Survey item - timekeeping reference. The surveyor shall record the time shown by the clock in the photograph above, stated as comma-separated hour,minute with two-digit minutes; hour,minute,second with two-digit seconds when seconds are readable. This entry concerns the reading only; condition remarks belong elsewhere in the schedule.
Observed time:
4,15
